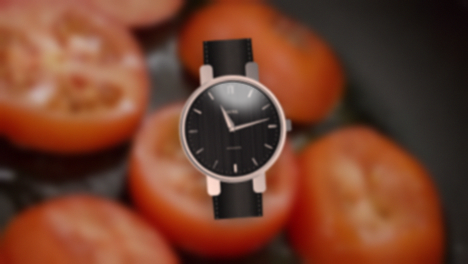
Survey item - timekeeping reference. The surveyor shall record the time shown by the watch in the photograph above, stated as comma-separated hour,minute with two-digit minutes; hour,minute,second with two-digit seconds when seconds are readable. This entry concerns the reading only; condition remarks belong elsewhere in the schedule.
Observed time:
11,13
